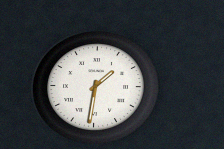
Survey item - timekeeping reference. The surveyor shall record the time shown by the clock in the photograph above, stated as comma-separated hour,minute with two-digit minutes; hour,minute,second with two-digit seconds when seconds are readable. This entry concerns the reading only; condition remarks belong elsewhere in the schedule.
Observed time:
1,31
